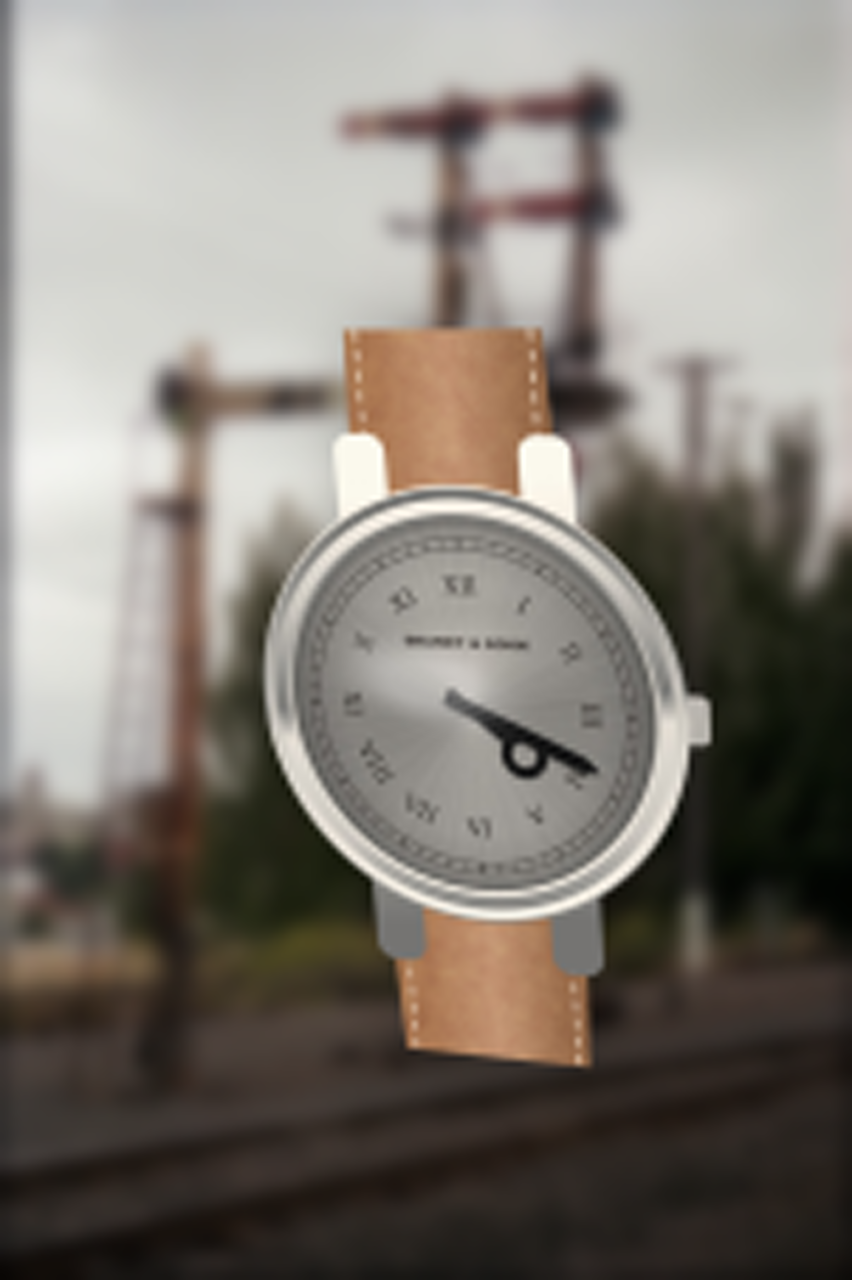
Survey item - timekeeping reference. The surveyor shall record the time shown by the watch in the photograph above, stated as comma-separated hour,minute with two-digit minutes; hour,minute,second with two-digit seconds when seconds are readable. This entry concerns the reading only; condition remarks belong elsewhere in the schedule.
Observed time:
4,19
